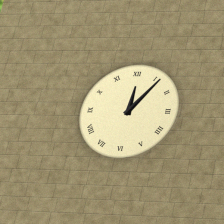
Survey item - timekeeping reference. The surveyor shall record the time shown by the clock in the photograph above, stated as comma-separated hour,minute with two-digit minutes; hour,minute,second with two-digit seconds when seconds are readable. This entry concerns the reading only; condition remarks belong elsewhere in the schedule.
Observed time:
12,06
